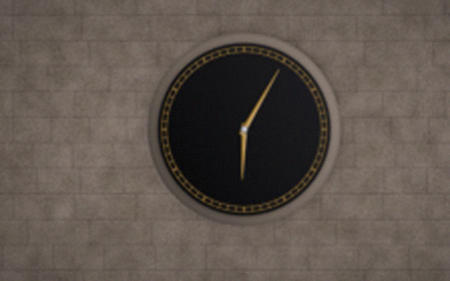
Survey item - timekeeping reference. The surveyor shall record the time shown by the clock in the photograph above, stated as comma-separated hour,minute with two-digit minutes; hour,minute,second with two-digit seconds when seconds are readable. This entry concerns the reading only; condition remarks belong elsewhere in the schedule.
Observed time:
6,05
